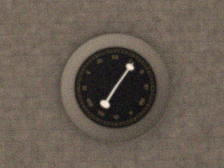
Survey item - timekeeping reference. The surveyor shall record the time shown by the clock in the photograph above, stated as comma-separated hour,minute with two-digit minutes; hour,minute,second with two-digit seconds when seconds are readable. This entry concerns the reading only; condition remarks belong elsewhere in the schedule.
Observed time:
7,06
